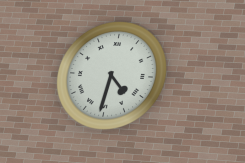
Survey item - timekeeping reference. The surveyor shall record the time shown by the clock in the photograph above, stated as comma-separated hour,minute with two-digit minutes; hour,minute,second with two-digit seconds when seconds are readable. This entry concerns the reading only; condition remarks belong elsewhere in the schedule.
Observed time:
4,31
